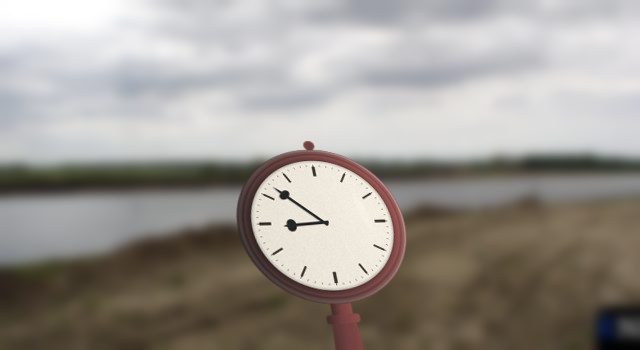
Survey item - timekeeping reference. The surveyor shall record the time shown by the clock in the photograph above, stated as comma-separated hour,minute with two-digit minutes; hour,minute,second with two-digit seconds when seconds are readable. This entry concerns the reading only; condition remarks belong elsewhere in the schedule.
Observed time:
8,52
